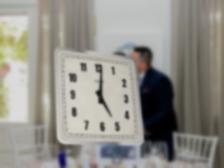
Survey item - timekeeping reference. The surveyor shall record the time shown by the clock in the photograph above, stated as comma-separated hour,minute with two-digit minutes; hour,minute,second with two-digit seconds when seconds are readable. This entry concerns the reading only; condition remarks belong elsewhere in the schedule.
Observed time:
5,01
